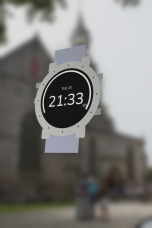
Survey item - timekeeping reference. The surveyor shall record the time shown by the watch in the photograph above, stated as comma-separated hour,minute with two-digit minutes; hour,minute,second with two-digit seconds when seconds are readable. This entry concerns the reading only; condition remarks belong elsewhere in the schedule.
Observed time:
21,33
